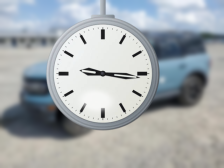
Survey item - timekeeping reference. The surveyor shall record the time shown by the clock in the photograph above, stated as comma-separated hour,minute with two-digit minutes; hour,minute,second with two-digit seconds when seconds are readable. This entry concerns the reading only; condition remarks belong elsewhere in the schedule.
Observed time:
9,16
